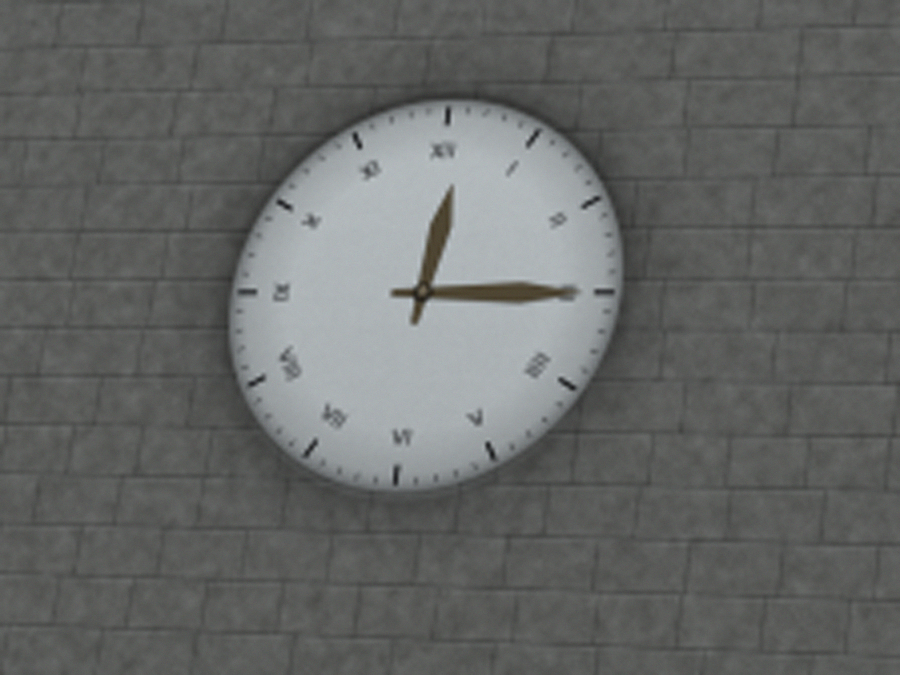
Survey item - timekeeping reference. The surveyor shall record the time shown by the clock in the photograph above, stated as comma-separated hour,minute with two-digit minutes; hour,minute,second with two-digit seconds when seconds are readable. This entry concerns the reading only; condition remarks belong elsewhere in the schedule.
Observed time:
12,15
